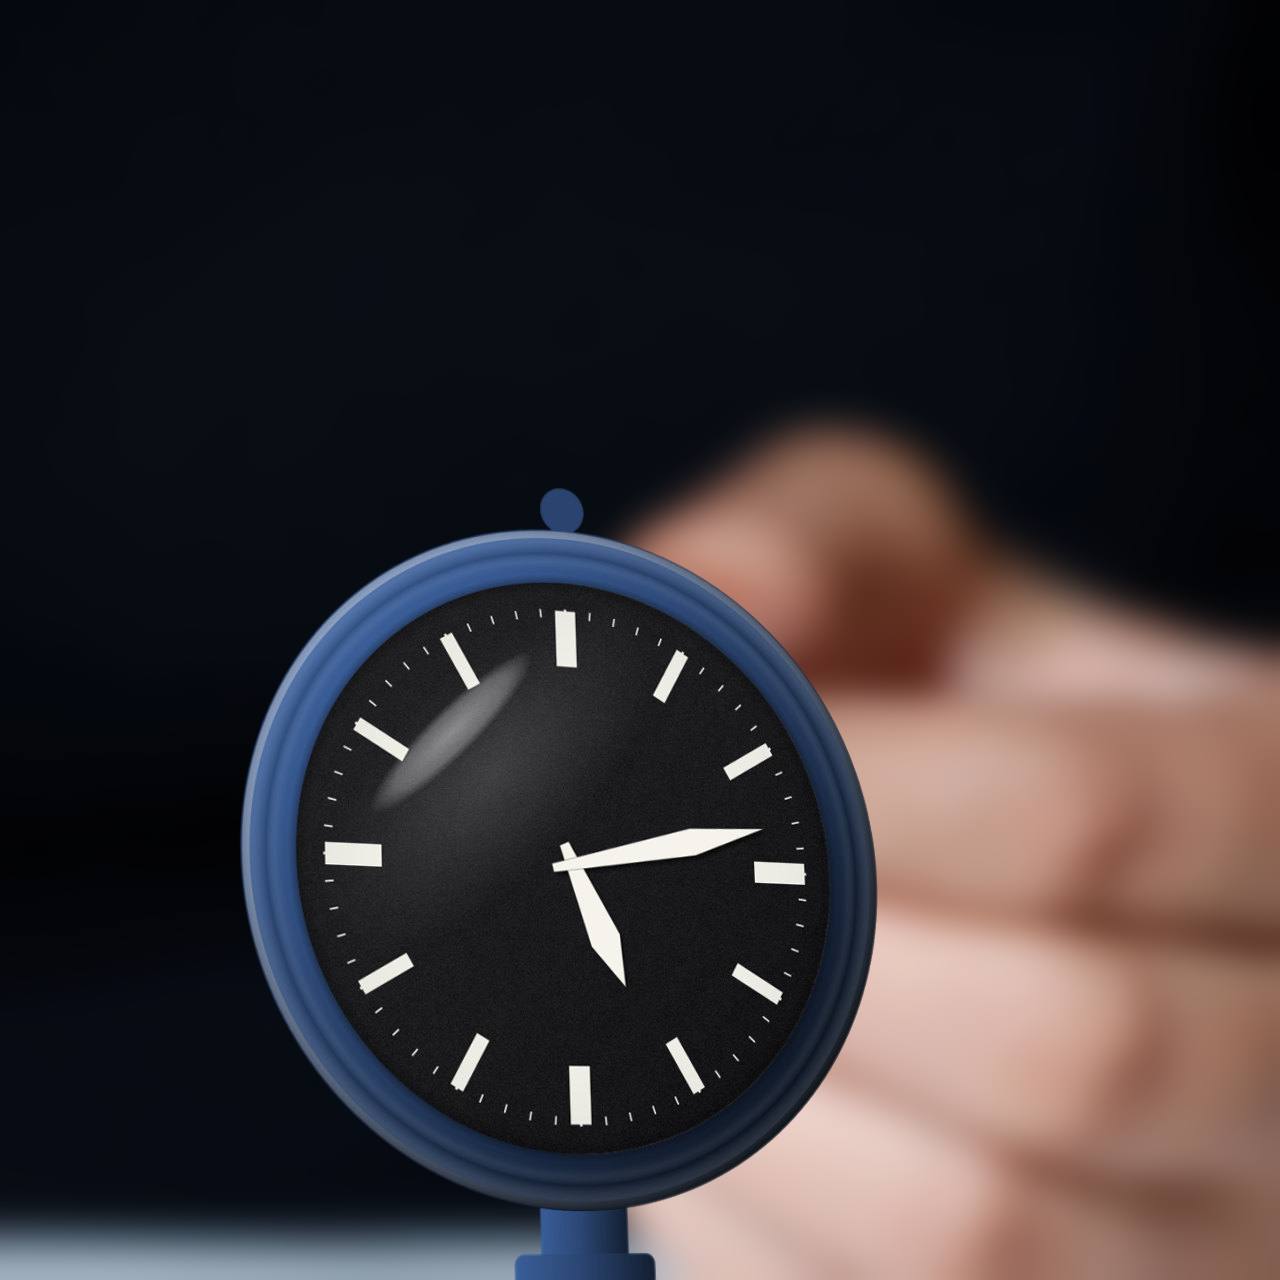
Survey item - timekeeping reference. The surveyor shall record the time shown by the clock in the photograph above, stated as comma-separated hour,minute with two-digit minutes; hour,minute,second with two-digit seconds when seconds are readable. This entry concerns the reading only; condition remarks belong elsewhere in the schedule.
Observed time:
5,13
